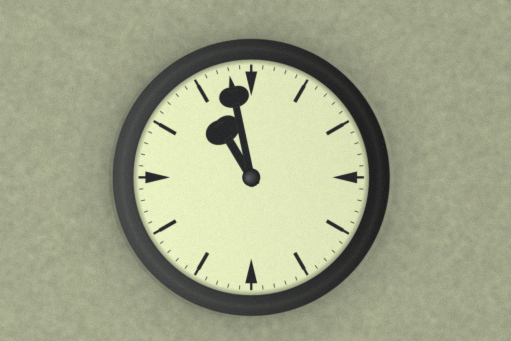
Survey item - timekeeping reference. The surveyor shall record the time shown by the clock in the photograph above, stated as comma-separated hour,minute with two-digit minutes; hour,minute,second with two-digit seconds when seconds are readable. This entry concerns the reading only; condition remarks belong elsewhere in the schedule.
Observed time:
10,58
